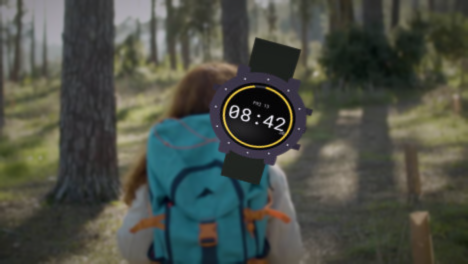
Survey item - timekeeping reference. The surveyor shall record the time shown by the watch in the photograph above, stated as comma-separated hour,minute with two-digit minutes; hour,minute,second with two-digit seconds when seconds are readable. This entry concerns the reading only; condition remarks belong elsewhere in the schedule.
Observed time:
8,42
